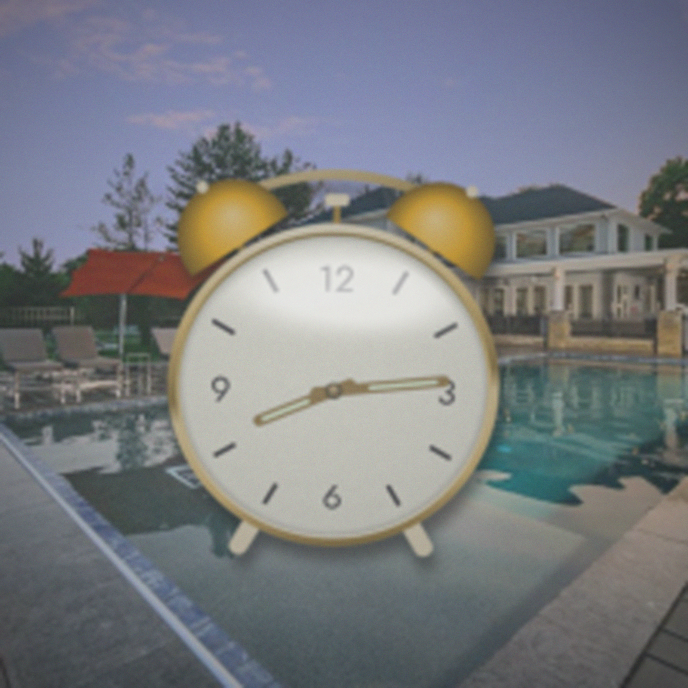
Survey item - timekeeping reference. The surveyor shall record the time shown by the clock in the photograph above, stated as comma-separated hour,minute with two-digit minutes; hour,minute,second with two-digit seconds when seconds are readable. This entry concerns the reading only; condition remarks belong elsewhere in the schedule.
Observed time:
8,14
